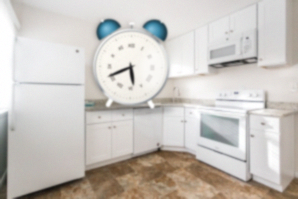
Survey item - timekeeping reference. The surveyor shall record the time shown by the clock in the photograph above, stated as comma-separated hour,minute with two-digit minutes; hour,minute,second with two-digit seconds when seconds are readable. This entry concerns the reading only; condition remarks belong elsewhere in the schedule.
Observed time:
5,41
